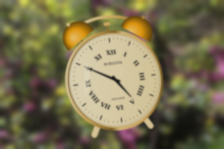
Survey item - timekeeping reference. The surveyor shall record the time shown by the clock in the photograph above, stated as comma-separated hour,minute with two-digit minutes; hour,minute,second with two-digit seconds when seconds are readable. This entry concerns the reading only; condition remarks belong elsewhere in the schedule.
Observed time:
4,50
